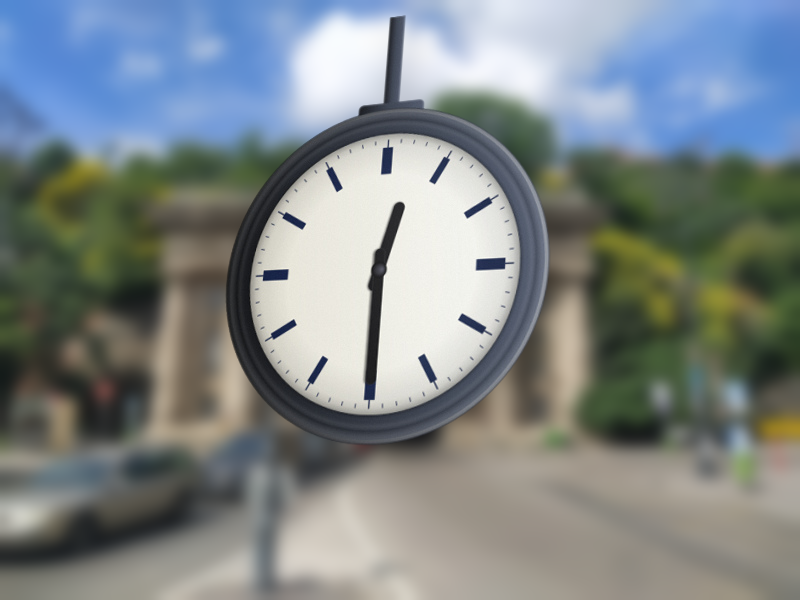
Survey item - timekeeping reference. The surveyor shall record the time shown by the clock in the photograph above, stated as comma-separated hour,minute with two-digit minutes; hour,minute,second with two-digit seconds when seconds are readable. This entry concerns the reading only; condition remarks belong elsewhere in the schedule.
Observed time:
12,30
